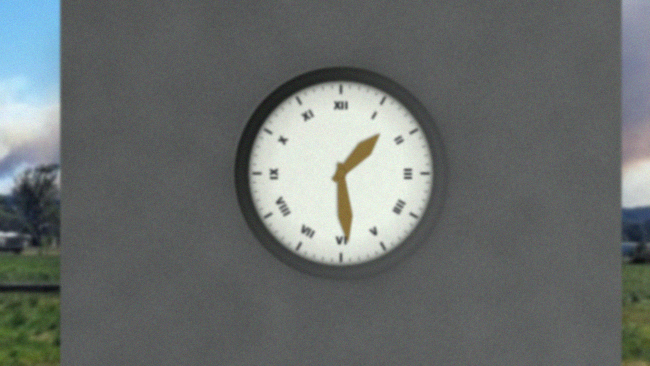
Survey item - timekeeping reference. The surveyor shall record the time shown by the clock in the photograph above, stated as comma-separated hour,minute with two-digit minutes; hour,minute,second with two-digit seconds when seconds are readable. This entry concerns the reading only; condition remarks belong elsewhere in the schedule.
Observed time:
1,29
